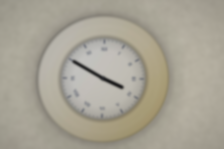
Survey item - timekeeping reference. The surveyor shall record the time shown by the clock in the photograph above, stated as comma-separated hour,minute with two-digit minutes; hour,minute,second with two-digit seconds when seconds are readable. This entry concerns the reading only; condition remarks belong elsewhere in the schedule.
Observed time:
3,50
